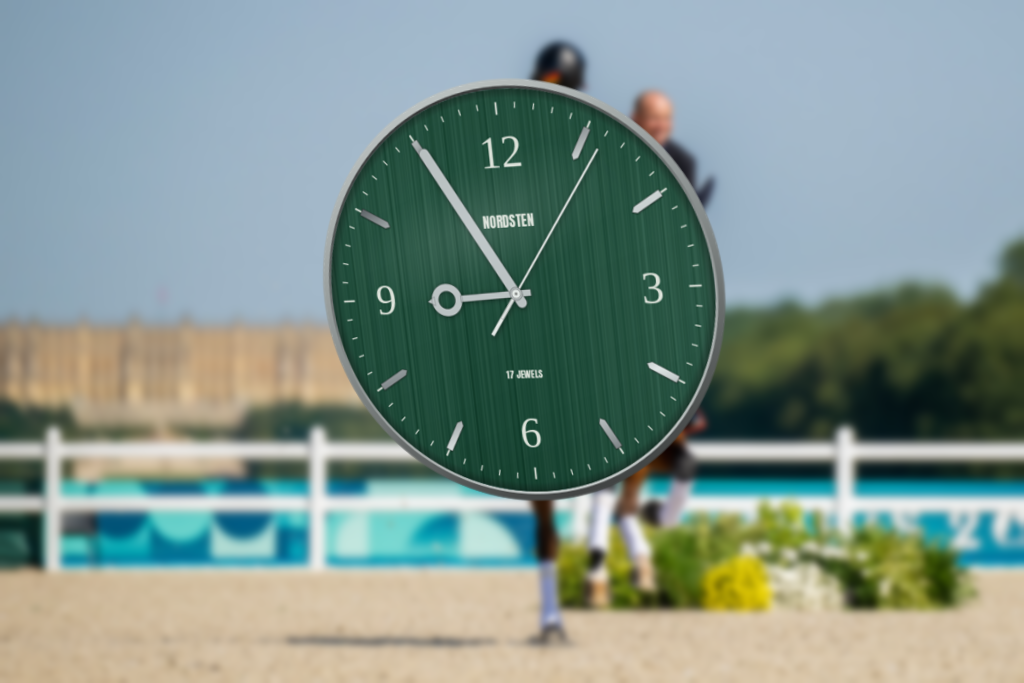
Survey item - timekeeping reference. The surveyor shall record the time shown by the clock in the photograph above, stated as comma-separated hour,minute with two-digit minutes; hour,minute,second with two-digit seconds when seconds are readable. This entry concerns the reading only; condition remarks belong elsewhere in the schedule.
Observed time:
8,55,06
